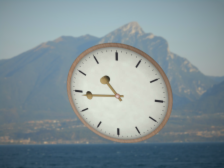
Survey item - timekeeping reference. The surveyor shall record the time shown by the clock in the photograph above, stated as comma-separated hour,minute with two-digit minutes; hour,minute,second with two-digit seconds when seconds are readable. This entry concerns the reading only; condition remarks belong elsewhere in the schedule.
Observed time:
10,44
